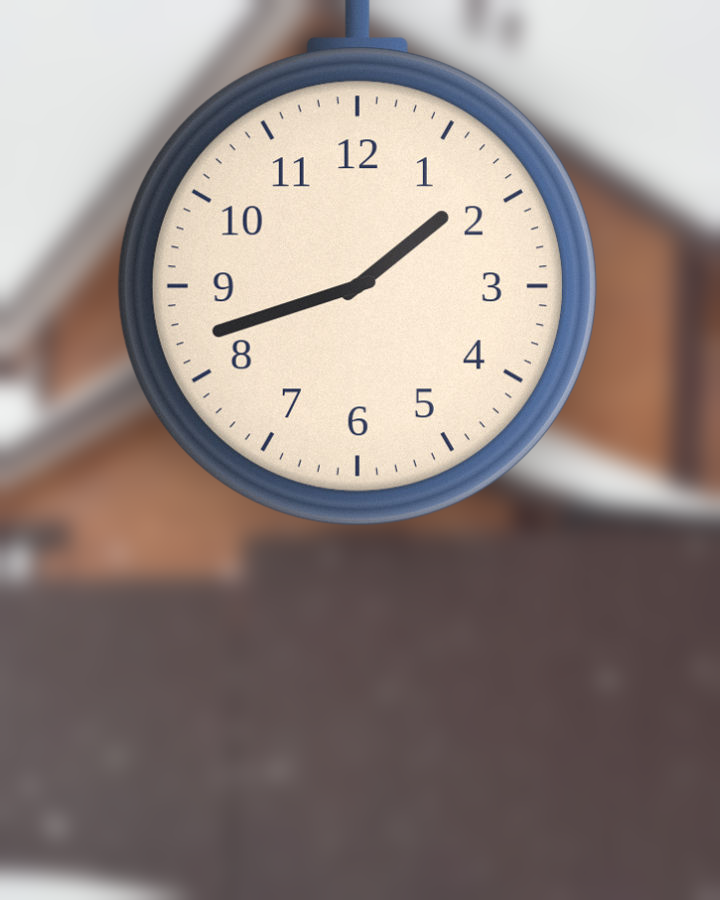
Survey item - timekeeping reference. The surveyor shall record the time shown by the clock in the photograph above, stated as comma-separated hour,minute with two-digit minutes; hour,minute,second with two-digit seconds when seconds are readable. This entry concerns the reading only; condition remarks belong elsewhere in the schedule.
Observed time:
1,42
